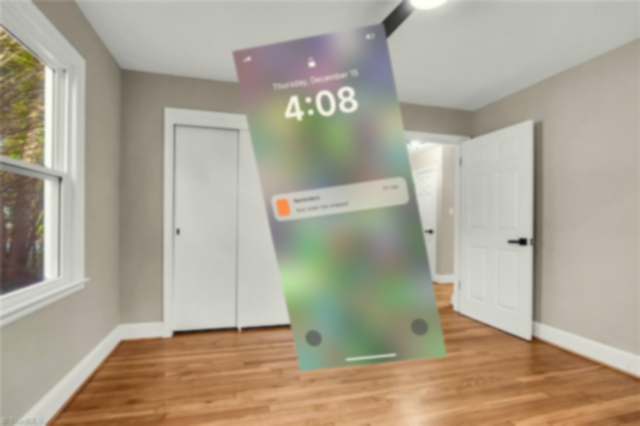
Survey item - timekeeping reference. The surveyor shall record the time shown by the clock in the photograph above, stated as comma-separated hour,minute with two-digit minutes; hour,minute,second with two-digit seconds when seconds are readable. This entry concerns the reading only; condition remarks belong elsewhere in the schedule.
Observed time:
4,08
